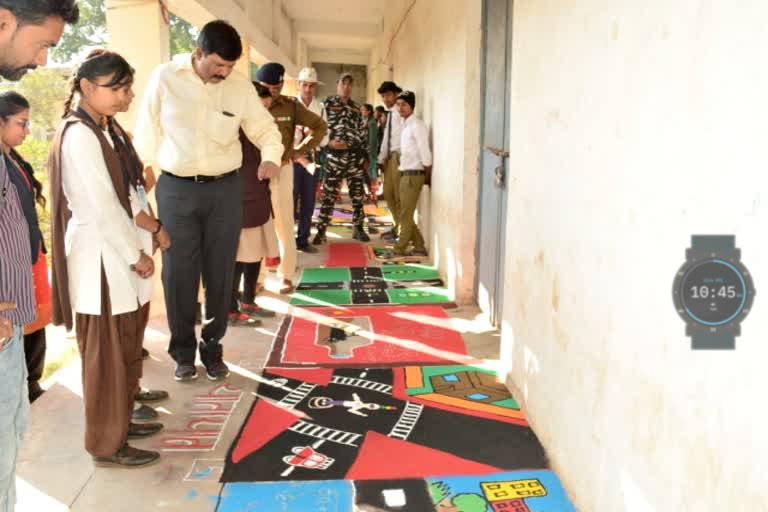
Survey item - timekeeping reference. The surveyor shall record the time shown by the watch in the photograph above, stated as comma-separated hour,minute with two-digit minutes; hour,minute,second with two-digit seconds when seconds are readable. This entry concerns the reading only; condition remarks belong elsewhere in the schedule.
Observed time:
10,45
